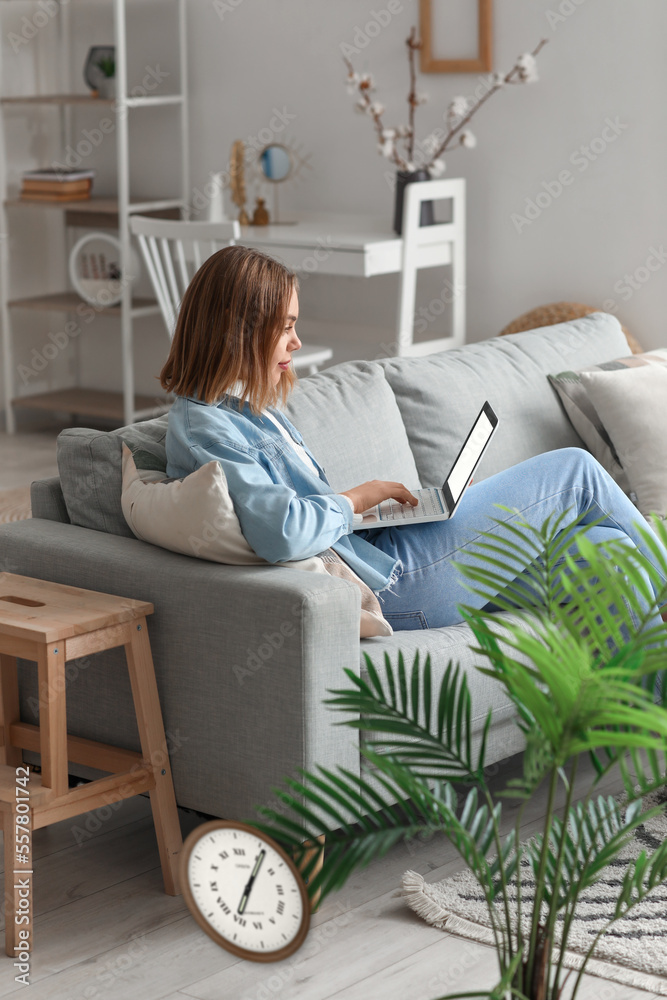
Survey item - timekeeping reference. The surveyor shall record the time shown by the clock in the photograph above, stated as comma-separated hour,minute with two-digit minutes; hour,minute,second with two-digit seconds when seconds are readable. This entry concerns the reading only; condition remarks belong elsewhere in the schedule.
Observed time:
7,06
